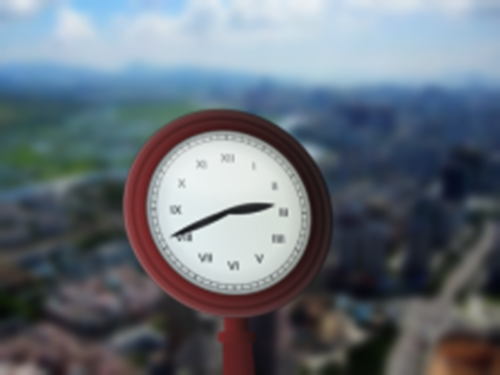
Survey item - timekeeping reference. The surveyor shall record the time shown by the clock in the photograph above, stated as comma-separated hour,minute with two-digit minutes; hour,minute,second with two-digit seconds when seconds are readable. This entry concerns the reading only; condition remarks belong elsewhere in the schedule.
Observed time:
2,41
